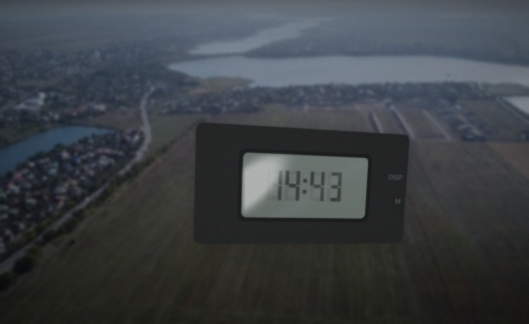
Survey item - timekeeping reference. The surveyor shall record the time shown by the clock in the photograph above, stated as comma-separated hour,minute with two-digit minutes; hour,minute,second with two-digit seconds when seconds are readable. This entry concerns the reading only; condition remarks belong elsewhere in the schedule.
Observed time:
14,43
